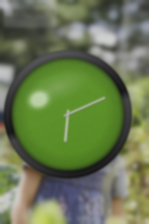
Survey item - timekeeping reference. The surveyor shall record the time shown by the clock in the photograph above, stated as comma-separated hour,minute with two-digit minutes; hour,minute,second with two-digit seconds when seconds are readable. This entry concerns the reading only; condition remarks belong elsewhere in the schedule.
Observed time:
6,11
